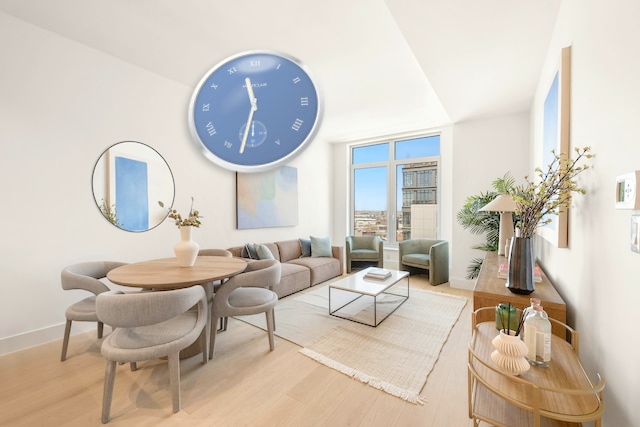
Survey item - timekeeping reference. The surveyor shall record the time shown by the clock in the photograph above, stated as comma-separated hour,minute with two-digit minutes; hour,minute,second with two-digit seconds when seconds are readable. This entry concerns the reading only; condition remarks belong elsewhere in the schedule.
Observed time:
11,32
